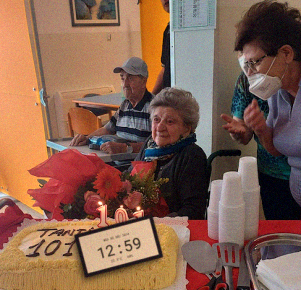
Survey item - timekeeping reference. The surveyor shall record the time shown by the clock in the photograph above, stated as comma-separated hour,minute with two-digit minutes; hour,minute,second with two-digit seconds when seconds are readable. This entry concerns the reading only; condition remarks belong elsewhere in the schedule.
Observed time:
12,59
